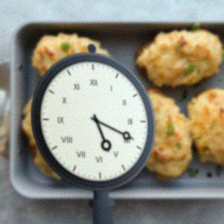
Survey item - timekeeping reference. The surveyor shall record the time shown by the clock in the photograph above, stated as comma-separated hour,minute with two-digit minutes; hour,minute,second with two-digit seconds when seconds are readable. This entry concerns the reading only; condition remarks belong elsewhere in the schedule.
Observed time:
5,19
